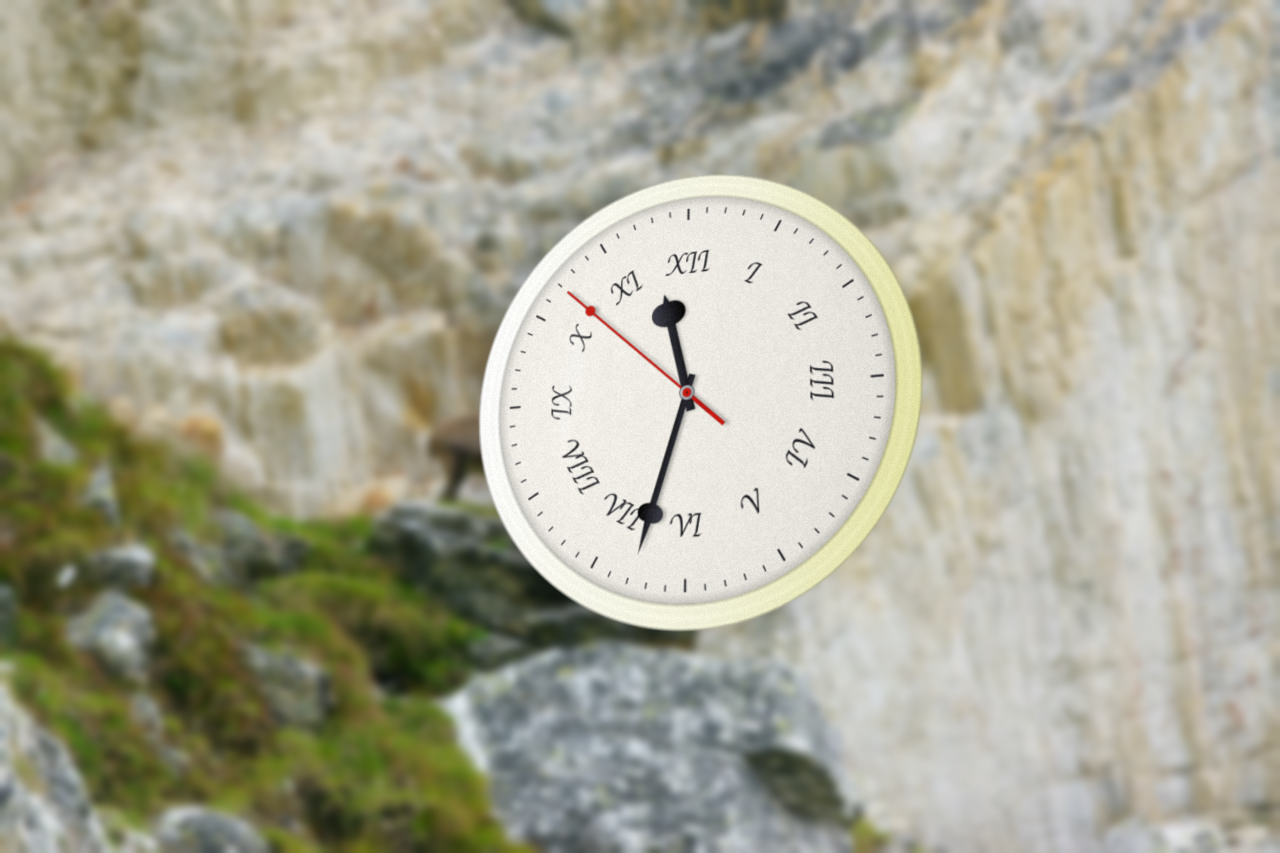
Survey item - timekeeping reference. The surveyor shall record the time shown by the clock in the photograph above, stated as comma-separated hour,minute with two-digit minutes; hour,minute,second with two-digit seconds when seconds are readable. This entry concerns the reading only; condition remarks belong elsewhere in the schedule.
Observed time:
11,32,52
